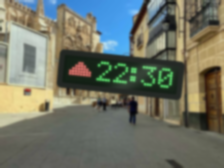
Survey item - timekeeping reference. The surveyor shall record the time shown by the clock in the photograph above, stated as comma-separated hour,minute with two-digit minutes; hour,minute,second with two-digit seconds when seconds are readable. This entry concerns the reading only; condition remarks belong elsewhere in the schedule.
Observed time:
22,30
